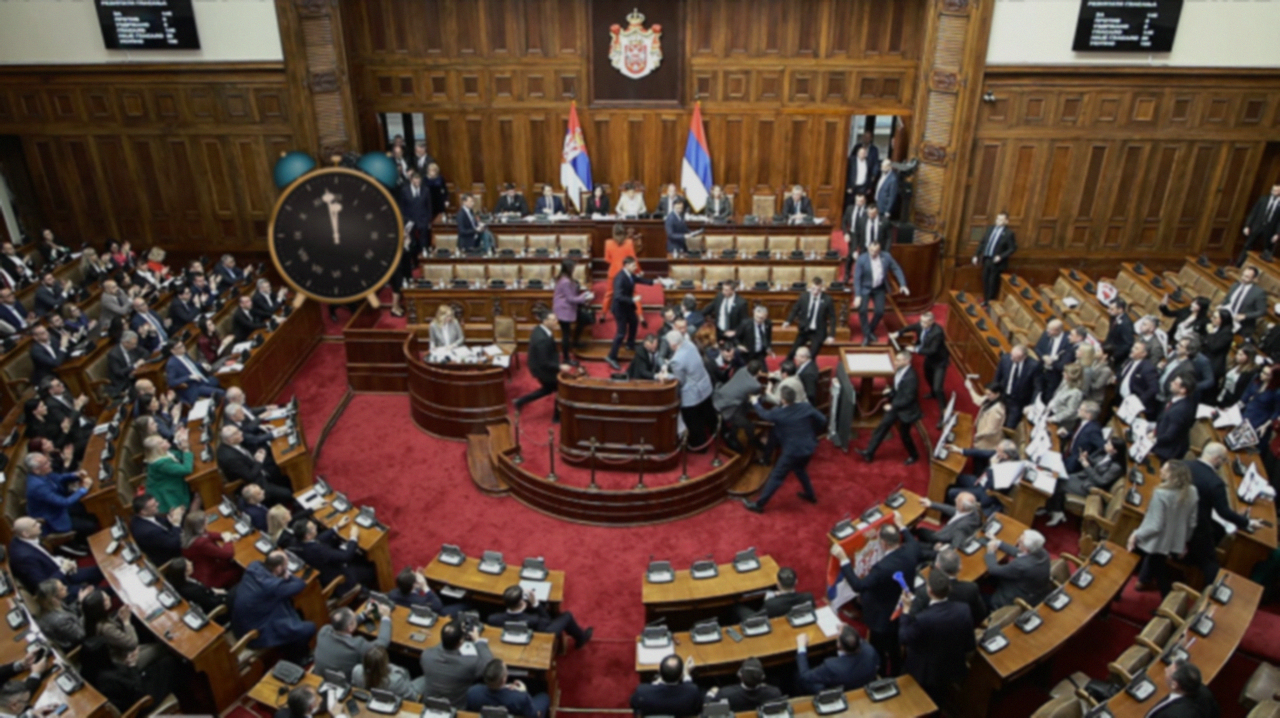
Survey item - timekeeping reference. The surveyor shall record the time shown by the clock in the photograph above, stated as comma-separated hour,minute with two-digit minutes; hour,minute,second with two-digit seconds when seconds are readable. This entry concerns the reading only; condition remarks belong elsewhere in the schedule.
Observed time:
11,58
